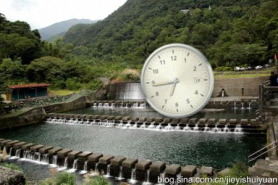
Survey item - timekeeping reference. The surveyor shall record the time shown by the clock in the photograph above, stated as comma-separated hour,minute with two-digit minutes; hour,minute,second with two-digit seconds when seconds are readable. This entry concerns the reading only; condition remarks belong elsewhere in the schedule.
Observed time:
6,44
